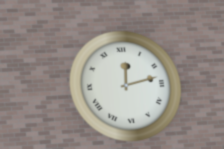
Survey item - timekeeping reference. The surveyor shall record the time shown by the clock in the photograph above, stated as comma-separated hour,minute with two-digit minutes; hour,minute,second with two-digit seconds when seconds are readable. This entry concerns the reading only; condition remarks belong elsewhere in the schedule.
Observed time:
12,13
